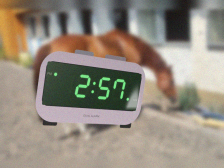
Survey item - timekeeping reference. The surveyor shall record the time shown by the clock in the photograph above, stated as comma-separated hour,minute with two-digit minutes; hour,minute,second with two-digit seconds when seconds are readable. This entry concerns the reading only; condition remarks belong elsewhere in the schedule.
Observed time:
2,57
